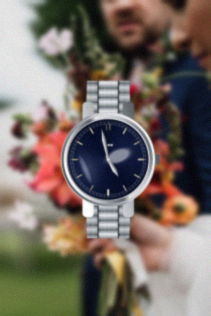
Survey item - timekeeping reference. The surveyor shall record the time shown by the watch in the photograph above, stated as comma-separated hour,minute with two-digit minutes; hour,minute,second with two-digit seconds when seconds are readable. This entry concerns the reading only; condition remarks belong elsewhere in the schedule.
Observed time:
4,58
